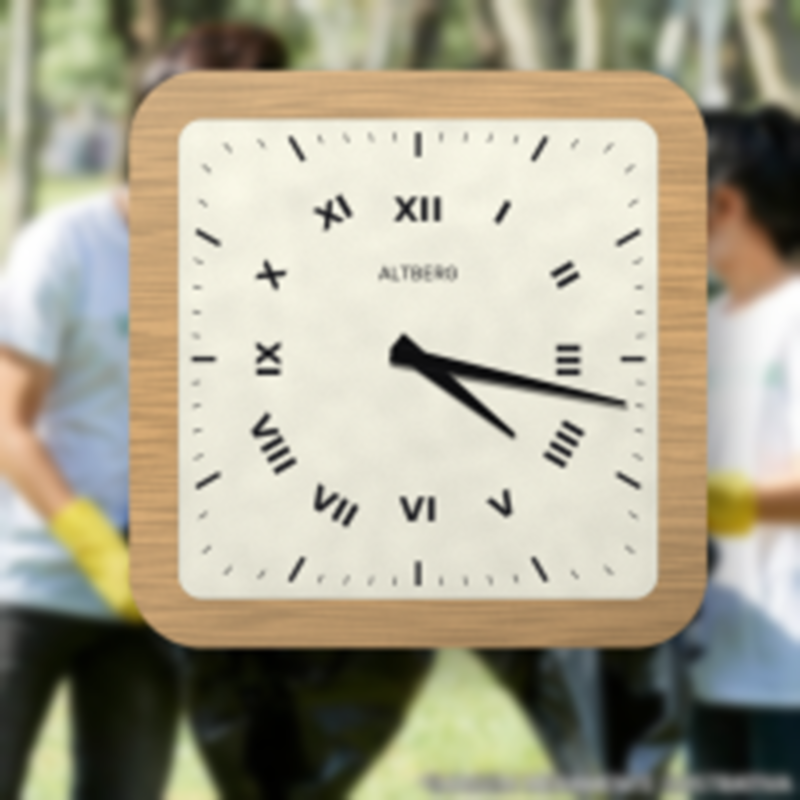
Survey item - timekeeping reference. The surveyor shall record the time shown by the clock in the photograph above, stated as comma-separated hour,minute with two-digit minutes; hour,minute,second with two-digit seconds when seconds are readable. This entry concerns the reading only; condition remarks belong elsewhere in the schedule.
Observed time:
4,17
